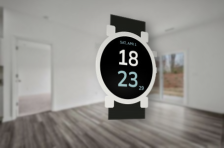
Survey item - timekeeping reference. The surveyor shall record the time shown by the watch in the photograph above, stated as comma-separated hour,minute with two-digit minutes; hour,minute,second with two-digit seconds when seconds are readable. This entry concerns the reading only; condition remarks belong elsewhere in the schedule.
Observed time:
18,23
